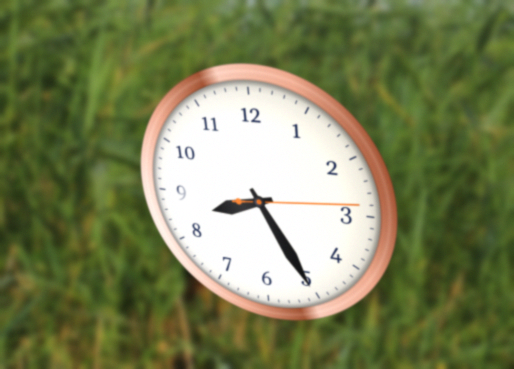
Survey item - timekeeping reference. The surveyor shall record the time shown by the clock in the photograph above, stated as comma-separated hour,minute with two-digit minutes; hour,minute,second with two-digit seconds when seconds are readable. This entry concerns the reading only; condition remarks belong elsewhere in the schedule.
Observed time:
8,25,14
